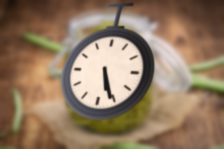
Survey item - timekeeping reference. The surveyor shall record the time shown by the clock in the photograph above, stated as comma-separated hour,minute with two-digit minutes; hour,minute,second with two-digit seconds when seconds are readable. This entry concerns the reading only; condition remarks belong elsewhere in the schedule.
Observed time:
5,26
